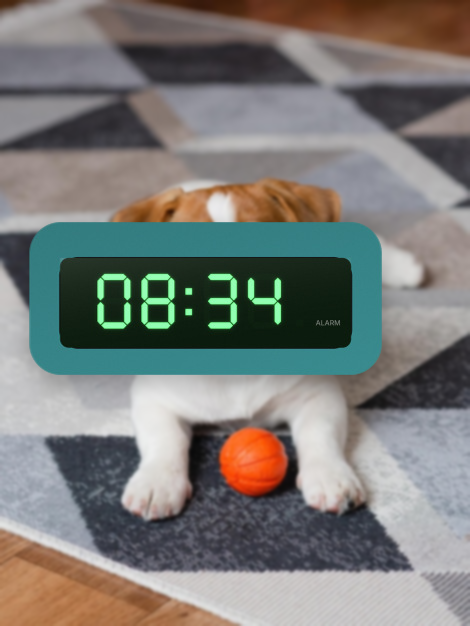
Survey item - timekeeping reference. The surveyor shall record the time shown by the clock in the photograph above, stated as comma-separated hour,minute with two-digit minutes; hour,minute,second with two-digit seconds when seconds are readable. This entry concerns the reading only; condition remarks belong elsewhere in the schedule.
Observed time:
8,34
